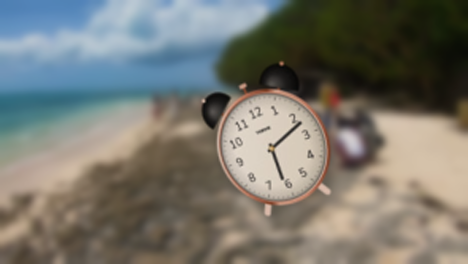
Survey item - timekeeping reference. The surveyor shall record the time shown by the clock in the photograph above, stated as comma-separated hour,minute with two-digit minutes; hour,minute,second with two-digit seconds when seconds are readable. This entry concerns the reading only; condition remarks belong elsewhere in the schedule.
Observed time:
6,12
